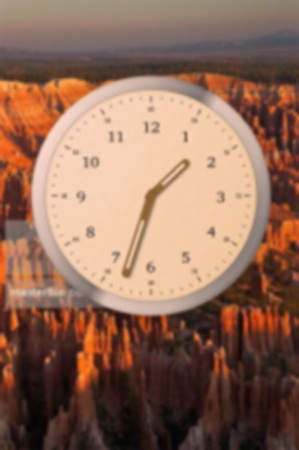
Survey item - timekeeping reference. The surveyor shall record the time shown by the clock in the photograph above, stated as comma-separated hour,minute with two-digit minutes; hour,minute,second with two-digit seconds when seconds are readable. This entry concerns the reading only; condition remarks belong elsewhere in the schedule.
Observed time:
1,33
